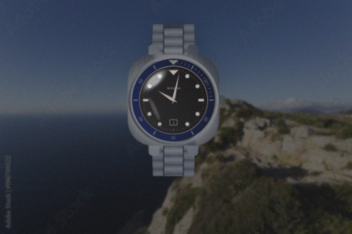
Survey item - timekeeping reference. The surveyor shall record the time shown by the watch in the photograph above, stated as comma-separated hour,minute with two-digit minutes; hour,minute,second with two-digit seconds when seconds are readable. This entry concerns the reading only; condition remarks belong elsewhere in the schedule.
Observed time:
10,02
